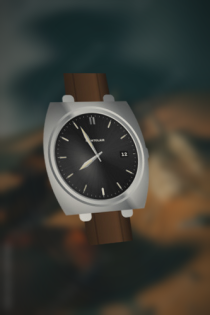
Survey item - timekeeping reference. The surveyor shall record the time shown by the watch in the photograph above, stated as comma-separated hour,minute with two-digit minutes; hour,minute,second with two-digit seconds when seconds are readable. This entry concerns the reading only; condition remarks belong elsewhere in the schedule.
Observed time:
7,56
